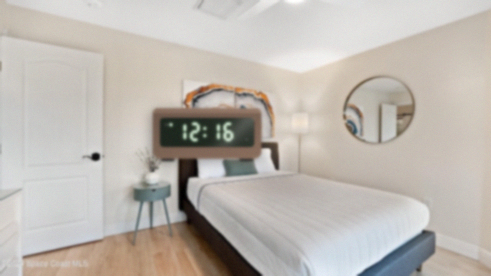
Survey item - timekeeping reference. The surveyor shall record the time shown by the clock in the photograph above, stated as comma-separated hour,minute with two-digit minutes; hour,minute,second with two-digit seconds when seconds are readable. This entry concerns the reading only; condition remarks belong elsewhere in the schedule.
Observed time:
12,16
